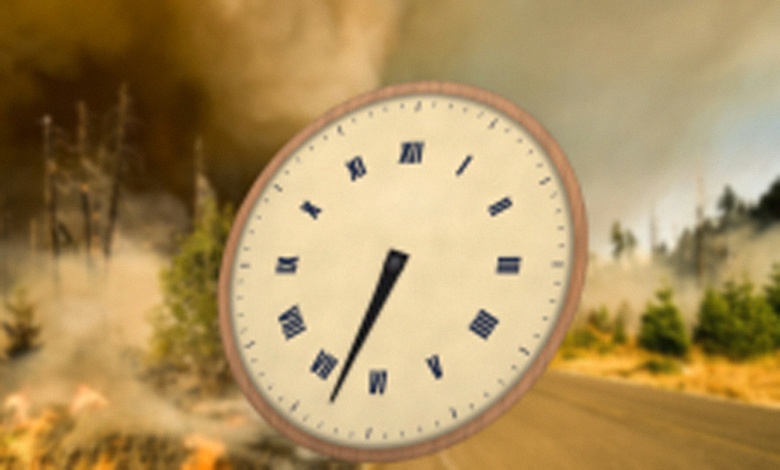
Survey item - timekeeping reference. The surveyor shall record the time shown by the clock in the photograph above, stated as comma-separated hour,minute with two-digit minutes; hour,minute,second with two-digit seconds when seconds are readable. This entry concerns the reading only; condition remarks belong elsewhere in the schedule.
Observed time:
6,33
